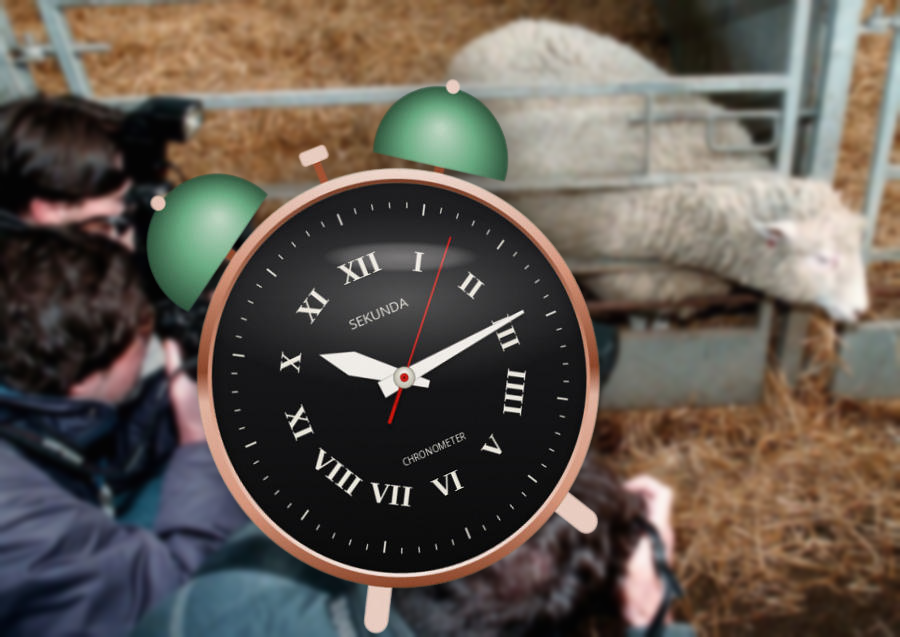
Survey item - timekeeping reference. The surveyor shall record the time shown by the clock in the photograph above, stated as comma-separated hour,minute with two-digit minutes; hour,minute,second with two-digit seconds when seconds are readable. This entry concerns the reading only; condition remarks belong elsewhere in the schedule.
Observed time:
10,14,07
